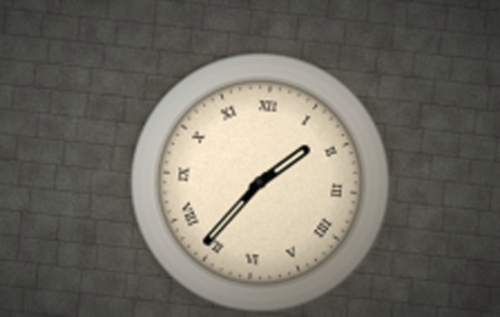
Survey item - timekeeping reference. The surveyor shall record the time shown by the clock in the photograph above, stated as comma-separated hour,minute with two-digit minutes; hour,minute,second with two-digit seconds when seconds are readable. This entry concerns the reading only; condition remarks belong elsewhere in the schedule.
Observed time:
1,36
